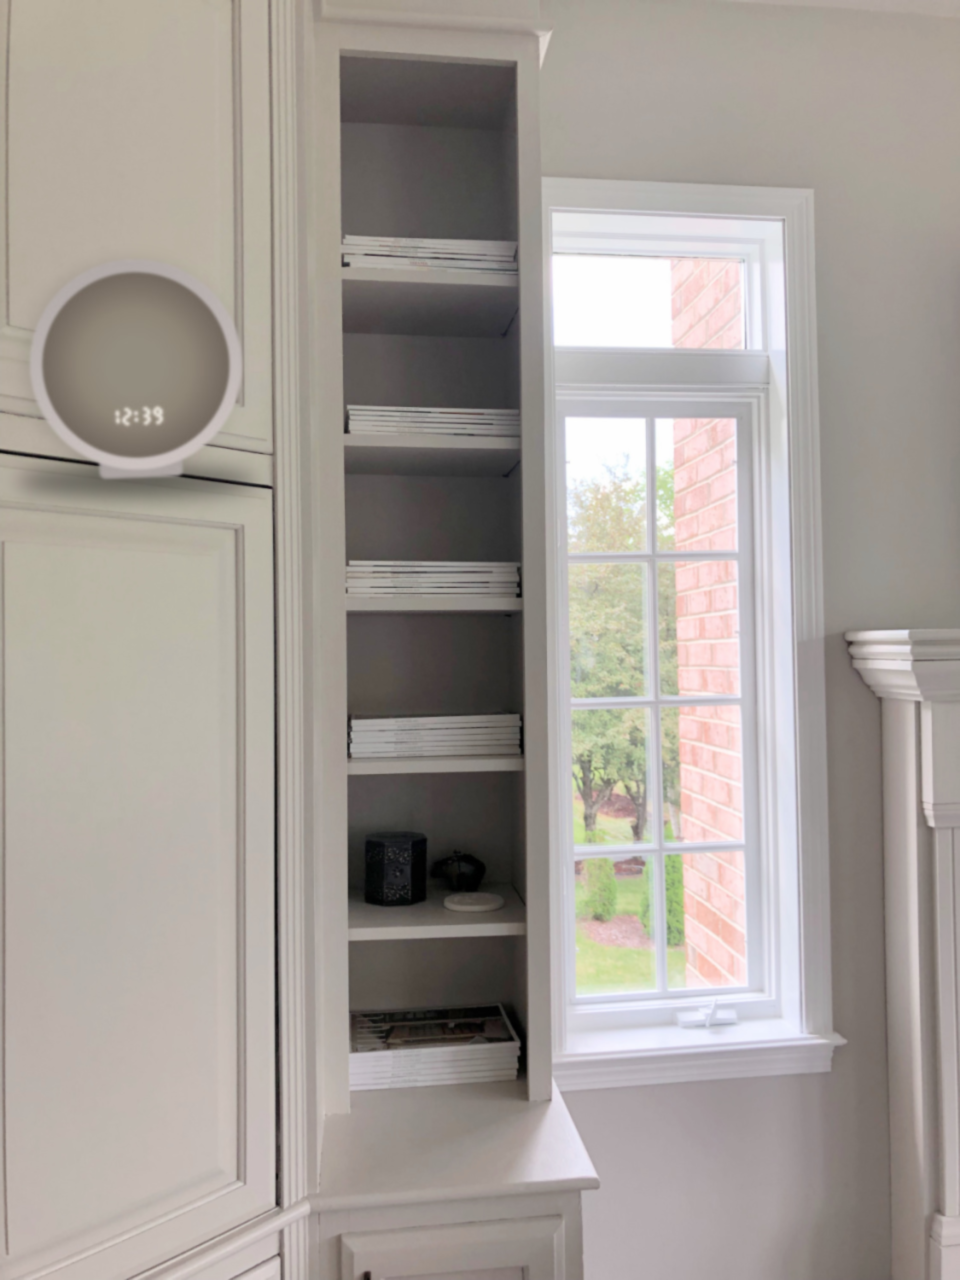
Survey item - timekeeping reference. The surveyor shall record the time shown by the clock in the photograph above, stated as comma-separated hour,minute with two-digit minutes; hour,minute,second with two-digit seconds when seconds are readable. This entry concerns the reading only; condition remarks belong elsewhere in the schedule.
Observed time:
12,39
